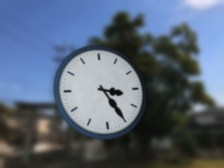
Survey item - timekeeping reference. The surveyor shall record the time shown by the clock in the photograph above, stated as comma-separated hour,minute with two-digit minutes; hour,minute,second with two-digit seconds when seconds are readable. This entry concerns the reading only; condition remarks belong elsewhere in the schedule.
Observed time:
3,25
